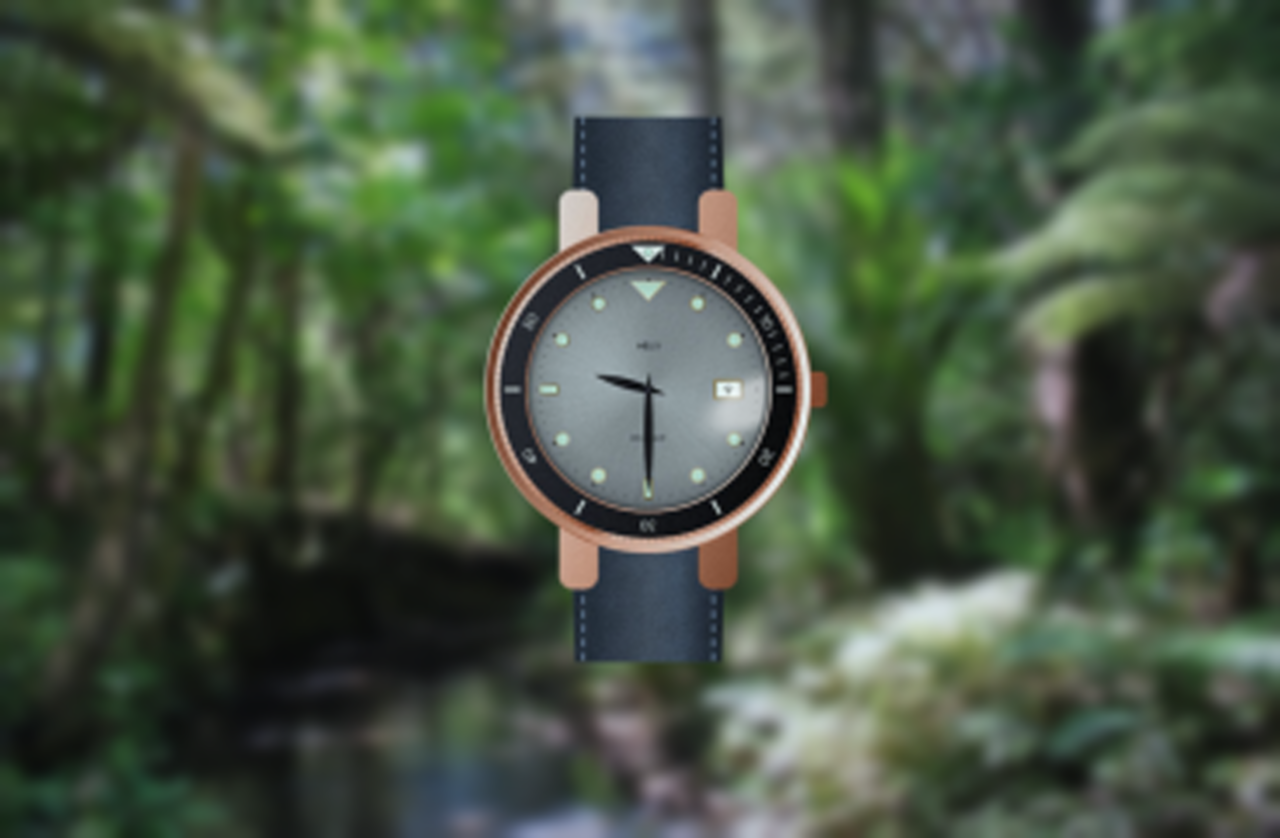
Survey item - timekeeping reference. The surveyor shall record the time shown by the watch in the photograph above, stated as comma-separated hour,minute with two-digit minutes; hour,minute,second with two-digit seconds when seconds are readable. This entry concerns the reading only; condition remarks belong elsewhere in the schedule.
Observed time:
9,30
